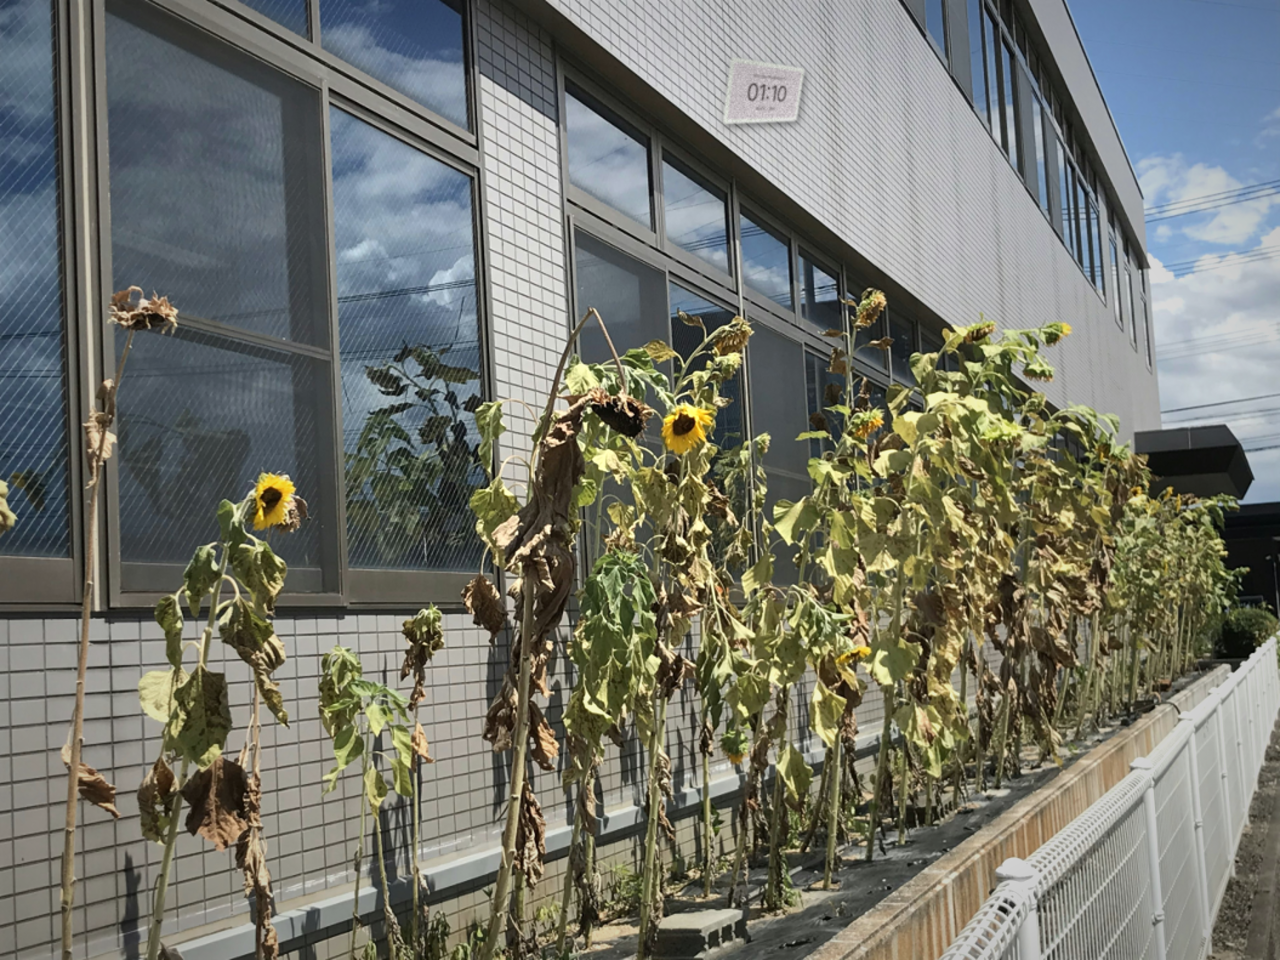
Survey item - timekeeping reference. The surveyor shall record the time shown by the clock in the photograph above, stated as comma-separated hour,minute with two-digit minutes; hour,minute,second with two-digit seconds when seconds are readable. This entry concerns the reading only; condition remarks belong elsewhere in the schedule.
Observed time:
1,10
